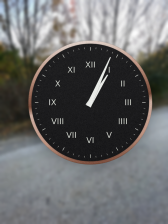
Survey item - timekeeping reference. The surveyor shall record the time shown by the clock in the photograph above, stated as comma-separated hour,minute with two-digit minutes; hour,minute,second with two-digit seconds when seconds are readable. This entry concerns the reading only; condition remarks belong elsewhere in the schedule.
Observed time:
1,04
